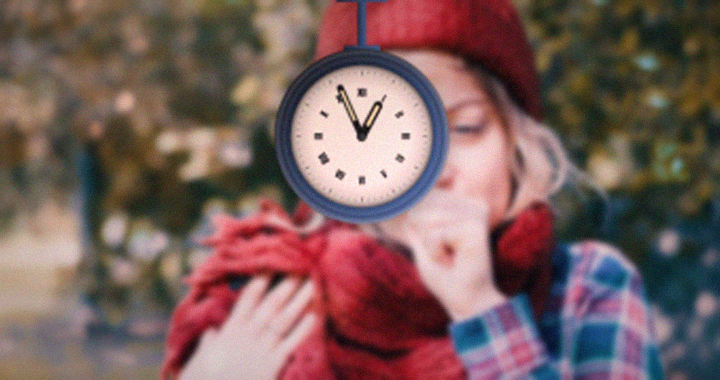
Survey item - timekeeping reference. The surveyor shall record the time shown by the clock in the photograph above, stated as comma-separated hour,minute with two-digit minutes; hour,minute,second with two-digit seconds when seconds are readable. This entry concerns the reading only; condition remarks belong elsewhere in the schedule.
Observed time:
12,56
